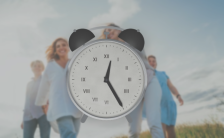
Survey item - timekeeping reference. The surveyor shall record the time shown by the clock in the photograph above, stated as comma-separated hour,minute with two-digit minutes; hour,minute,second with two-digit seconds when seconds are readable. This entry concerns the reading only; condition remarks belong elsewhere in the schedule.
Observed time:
12,25
